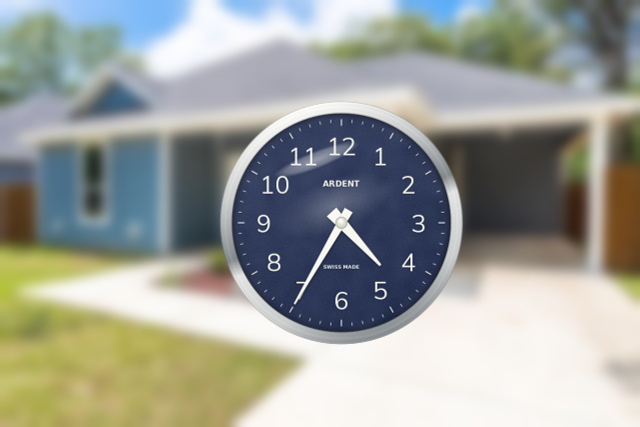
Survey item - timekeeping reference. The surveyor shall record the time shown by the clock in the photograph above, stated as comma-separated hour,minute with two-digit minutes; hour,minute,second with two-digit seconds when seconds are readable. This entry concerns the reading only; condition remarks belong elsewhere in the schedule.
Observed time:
4,35
